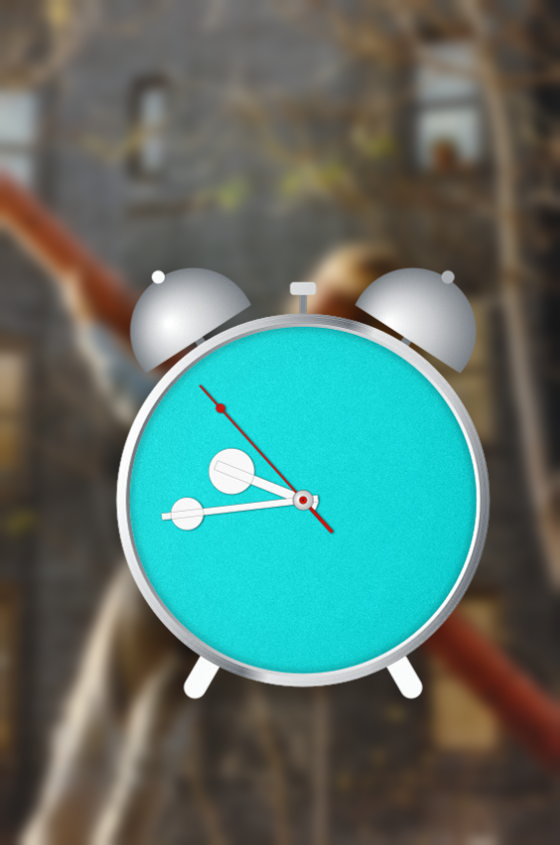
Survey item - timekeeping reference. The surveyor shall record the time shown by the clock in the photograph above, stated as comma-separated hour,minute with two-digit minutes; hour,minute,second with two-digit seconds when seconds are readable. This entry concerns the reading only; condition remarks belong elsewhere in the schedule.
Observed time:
9,43,53
